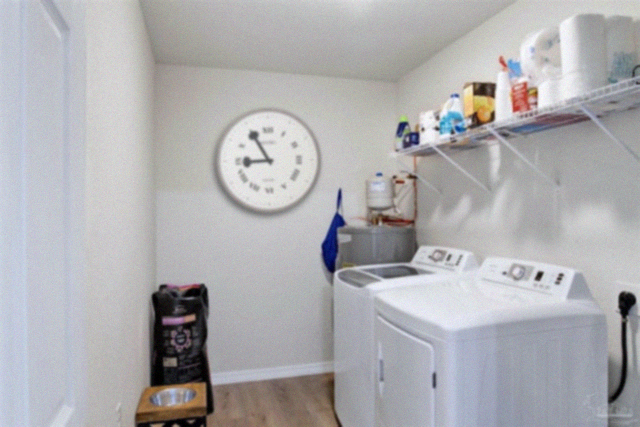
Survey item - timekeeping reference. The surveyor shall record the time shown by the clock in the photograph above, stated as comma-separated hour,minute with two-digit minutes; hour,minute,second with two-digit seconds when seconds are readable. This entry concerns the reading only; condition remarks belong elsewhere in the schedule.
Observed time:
8,55
